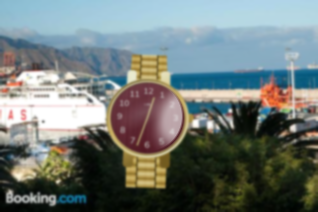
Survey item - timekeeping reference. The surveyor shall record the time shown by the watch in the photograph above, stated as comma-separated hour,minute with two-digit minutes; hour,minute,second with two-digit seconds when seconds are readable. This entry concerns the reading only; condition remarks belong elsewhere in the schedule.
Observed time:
12,33
